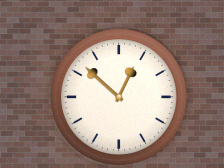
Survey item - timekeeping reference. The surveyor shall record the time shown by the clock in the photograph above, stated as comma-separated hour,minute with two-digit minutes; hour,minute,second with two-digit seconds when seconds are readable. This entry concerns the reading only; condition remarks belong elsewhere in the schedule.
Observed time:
12,52
